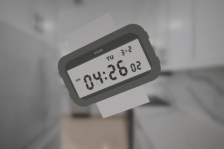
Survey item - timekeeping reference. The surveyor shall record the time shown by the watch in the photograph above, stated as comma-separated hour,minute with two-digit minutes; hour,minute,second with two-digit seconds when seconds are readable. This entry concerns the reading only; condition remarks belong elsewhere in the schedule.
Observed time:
4,26,02
